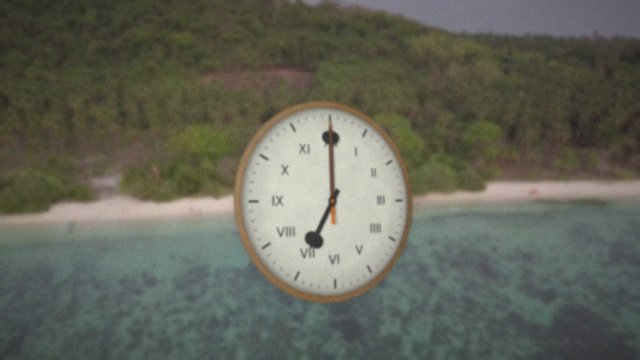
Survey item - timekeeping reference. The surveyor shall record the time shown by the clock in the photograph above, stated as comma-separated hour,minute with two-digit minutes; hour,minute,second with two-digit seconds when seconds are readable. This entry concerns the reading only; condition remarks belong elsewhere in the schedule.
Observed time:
7,00,00
